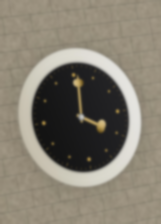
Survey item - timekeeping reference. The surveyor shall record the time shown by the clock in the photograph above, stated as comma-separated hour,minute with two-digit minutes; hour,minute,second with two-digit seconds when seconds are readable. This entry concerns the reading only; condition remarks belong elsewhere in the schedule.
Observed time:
4,01
